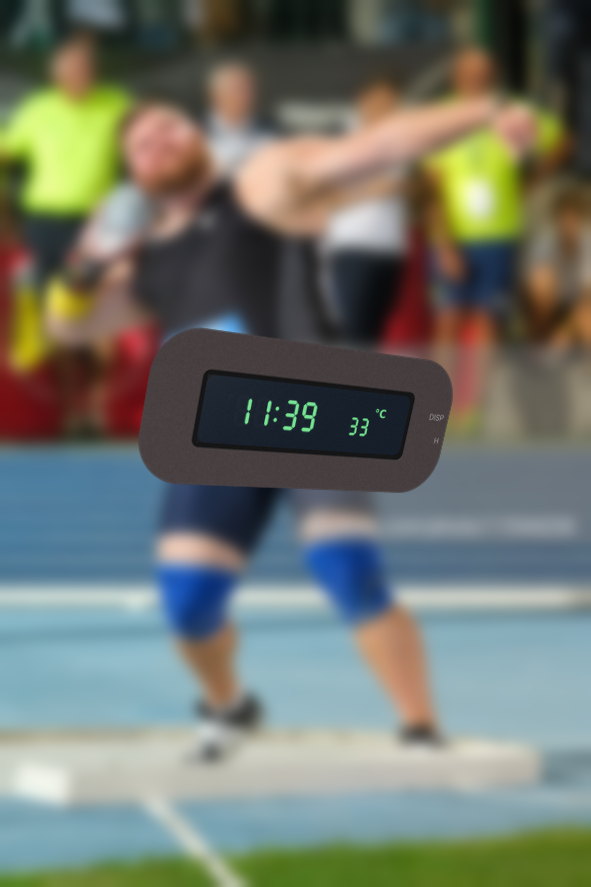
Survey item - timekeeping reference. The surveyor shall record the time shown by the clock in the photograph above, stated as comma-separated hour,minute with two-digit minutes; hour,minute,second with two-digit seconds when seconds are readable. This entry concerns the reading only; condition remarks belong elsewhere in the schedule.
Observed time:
11,39
